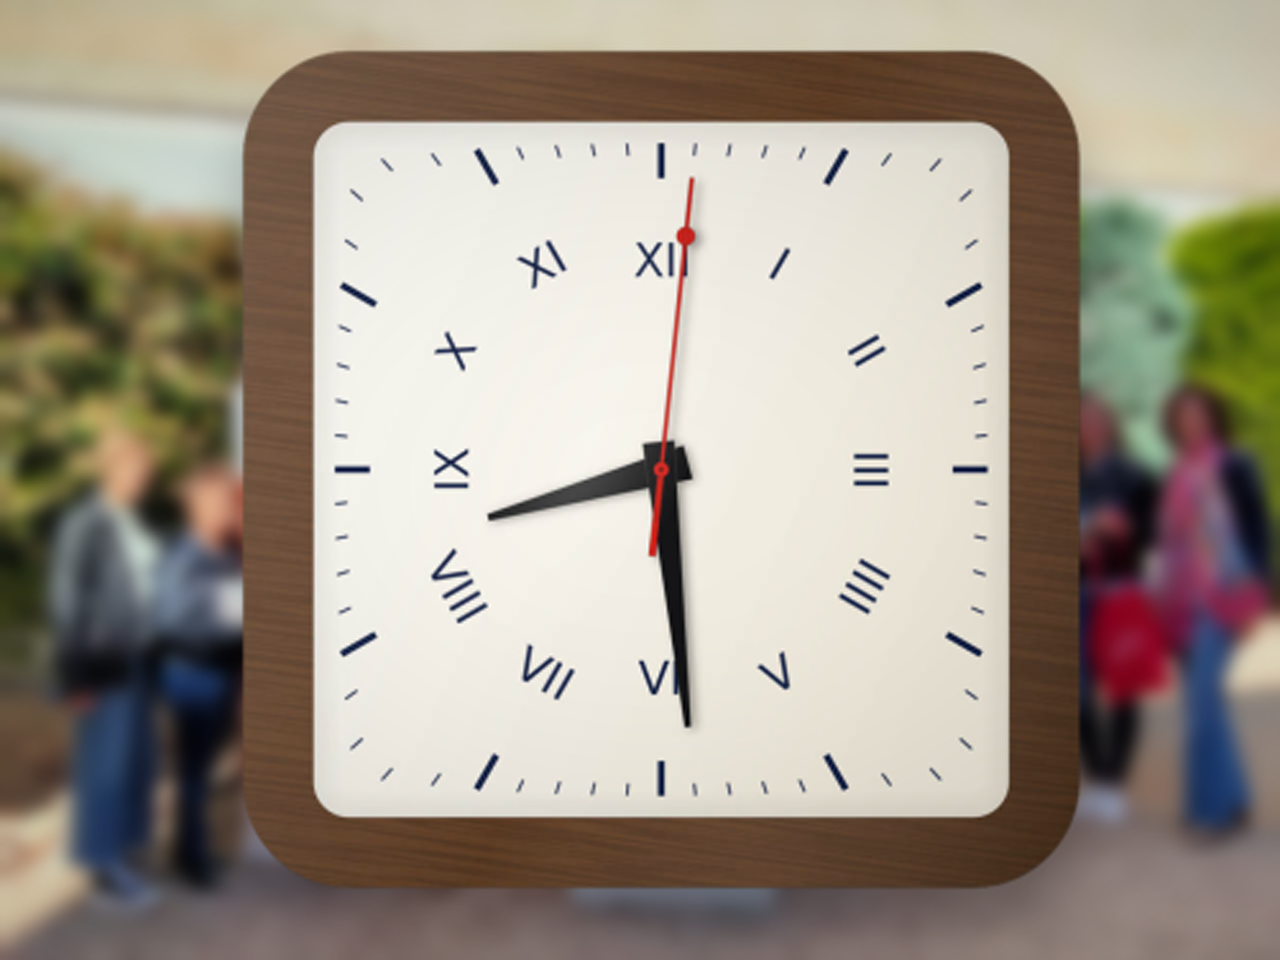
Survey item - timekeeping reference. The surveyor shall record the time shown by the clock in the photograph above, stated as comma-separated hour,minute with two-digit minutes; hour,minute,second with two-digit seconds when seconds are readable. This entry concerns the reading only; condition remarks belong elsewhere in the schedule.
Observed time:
8,29,01
